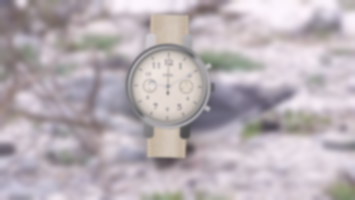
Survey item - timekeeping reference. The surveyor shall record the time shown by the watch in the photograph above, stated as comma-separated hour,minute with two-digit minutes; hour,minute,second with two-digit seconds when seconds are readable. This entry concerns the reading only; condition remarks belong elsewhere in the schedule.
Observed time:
9,10
